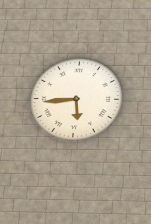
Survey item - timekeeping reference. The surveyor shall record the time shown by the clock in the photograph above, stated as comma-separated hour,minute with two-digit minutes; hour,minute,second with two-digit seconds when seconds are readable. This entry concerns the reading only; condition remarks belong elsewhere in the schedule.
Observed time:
5,44
